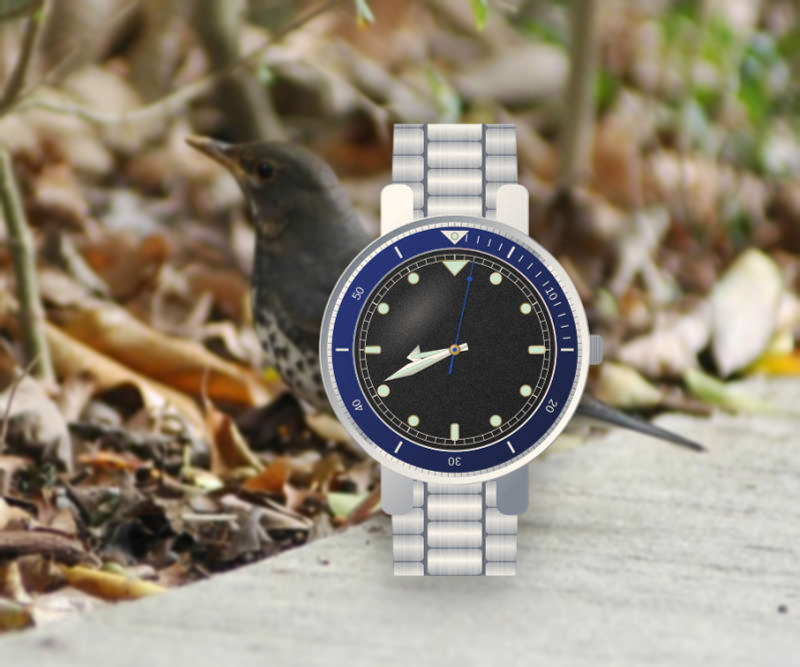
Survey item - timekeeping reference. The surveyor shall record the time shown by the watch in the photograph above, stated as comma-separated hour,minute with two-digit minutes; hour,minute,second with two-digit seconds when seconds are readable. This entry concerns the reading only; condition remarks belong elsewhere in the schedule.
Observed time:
8,41,02
